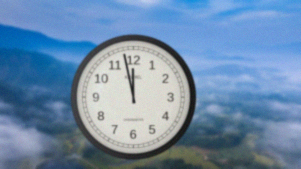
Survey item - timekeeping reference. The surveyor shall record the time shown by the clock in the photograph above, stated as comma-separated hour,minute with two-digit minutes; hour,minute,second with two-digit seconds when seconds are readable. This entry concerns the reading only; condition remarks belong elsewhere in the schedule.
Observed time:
11,58
